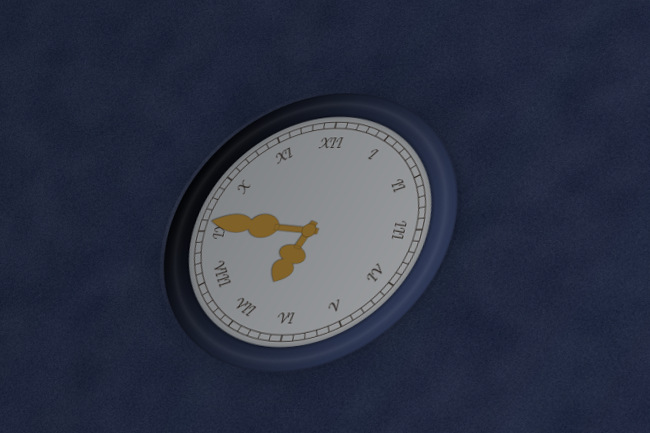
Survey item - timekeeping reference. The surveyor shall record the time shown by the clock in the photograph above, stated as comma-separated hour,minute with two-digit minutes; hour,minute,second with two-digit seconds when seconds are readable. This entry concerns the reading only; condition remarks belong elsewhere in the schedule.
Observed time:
6,46
